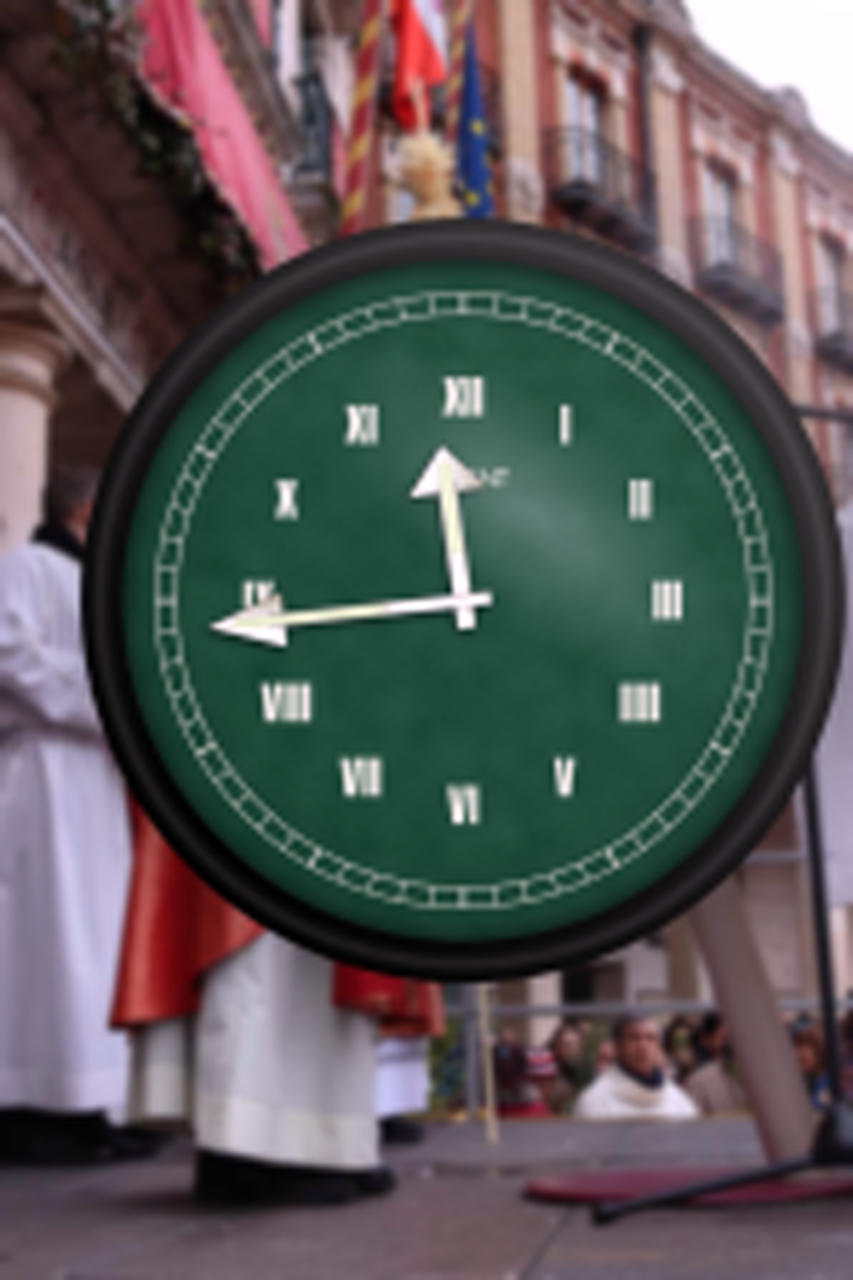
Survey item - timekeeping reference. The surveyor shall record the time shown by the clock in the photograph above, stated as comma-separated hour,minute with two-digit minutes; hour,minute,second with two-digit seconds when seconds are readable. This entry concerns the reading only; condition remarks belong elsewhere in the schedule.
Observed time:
11,44
